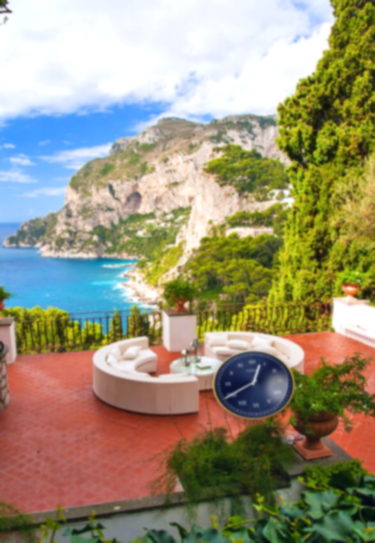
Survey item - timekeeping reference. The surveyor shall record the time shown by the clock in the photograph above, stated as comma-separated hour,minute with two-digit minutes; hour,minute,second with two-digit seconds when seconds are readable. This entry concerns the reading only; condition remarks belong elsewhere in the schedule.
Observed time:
12,40
